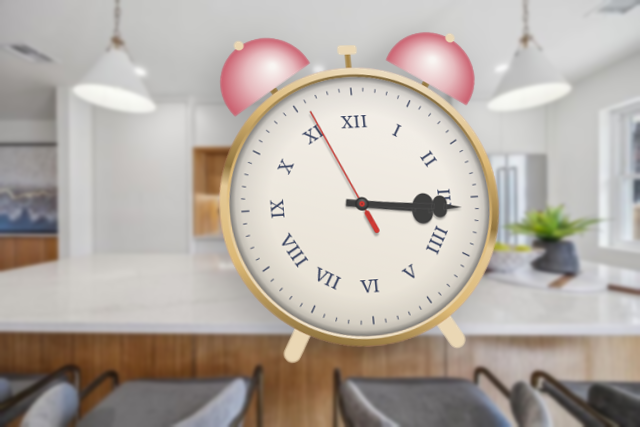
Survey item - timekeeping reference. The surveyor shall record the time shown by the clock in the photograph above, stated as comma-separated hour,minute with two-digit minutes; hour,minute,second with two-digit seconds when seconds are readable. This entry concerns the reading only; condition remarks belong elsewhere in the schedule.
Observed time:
3,15,56
